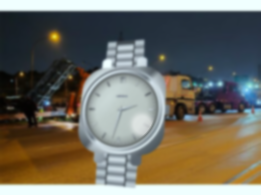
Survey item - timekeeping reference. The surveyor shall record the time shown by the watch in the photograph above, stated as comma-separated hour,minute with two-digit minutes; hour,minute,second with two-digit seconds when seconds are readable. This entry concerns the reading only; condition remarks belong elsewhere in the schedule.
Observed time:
2,32
